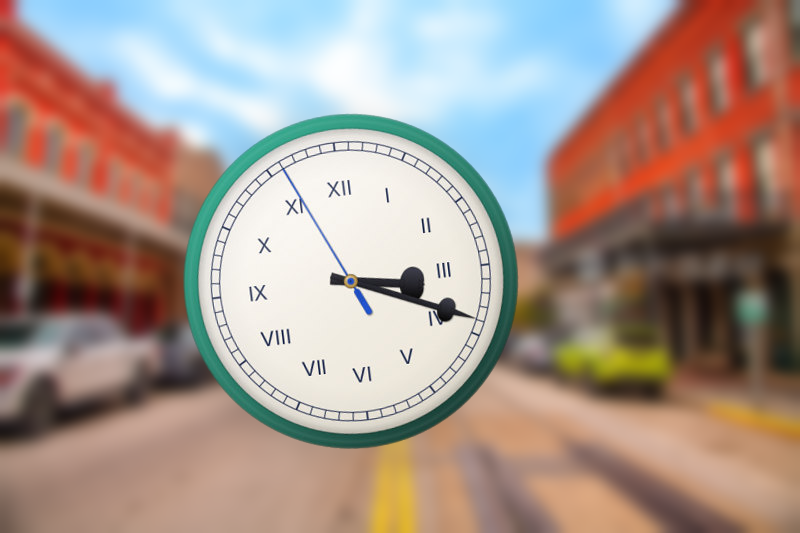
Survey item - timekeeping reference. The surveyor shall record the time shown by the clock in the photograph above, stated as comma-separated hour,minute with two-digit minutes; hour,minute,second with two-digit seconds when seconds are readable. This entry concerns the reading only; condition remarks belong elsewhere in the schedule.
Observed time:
3,18,56
